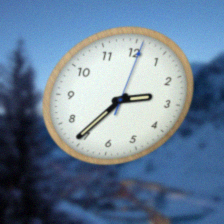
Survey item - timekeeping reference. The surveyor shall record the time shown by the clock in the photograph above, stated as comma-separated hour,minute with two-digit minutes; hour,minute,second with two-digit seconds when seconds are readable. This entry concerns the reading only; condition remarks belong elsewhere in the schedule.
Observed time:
2,36,01
